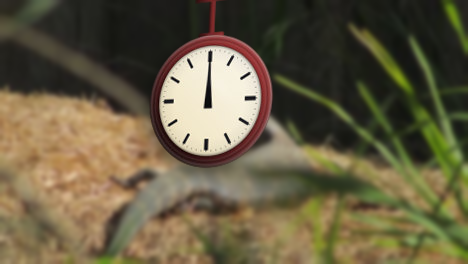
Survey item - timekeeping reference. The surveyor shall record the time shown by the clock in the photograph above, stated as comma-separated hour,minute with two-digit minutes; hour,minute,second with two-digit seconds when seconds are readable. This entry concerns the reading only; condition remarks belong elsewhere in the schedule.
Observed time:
12,00
